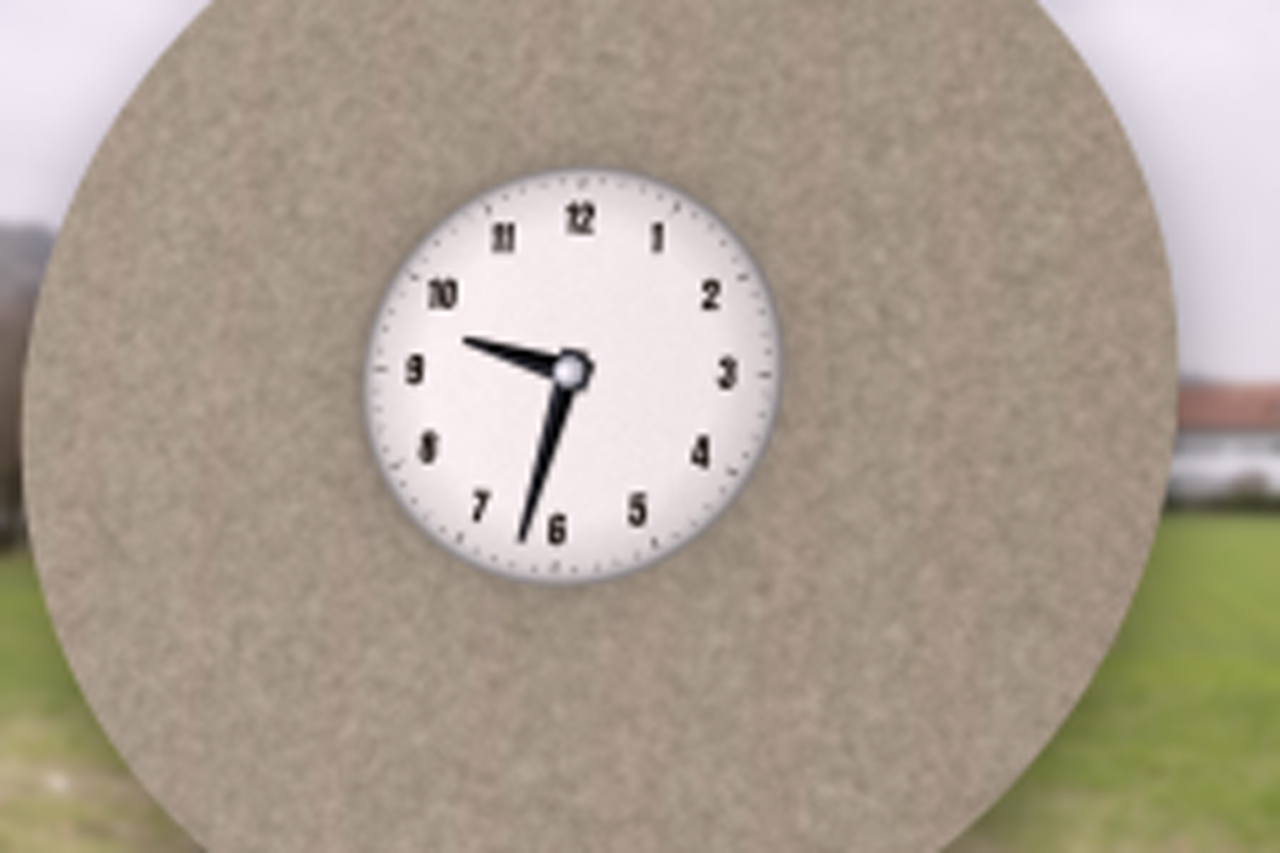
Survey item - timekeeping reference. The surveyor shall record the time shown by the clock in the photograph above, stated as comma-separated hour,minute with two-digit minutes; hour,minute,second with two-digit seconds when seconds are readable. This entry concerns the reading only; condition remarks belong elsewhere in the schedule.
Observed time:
9,32
